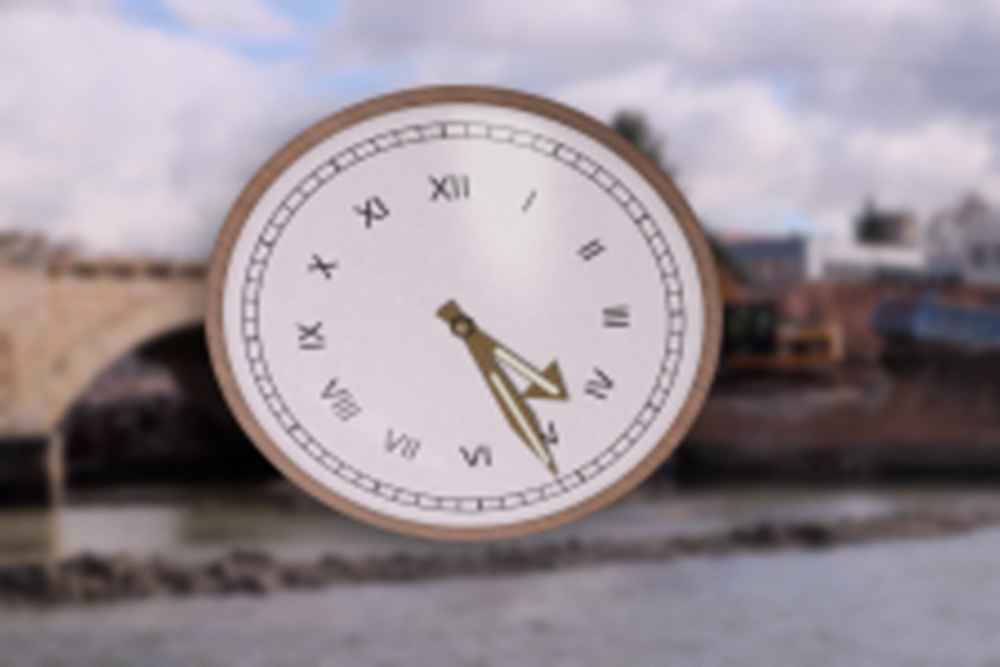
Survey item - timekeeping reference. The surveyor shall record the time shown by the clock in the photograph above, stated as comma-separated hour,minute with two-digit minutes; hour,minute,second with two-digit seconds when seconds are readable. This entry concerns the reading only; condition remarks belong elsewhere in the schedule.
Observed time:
4,26
